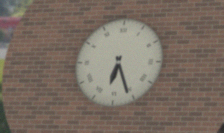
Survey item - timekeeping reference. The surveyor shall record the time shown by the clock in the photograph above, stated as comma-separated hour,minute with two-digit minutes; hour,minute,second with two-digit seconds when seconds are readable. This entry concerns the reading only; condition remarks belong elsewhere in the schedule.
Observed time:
6,26
